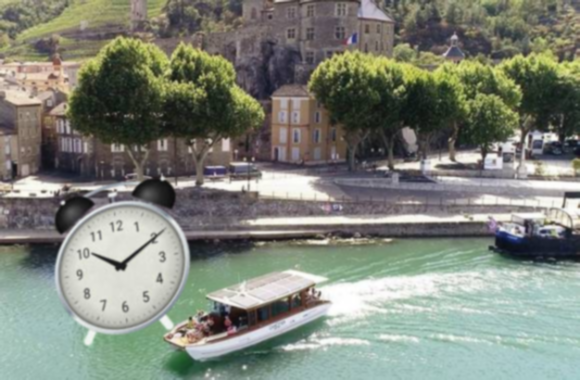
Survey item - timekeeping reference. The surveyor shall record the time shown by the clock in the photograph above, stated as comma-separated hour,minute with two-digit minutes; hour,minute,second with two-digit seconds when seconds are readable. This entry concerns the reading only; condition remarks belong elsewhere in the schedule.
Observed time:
10,10
